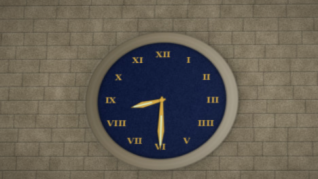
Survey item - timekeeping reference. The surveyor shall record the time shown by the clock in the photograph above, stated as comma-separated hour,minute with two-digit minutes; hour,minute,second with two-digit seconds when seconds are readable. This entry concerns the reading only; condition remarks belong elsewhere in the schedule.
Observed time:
8,30
